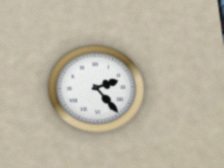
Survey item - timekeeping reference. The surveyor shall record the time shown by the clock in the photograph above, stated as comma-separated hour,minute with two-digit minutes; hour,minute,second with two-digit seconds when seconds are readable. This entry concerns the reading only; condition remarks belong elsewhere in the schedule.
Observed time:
2,24
